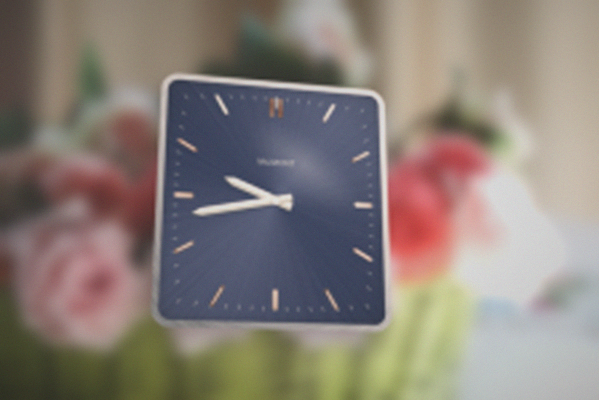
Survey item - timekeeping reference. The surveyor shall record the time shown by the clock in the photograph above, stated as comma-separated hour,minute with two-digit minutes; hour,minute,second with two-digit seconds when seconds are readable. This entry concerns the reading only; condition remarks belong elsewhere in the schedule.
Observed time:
9,43
